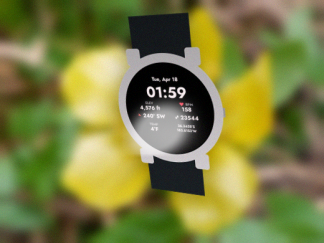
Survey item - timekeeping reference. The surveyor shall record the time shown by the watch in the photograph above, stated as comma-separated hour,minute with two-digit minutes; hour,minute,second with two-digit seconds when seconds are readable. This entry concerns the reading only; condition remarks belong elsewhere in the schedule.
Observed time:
1,59
